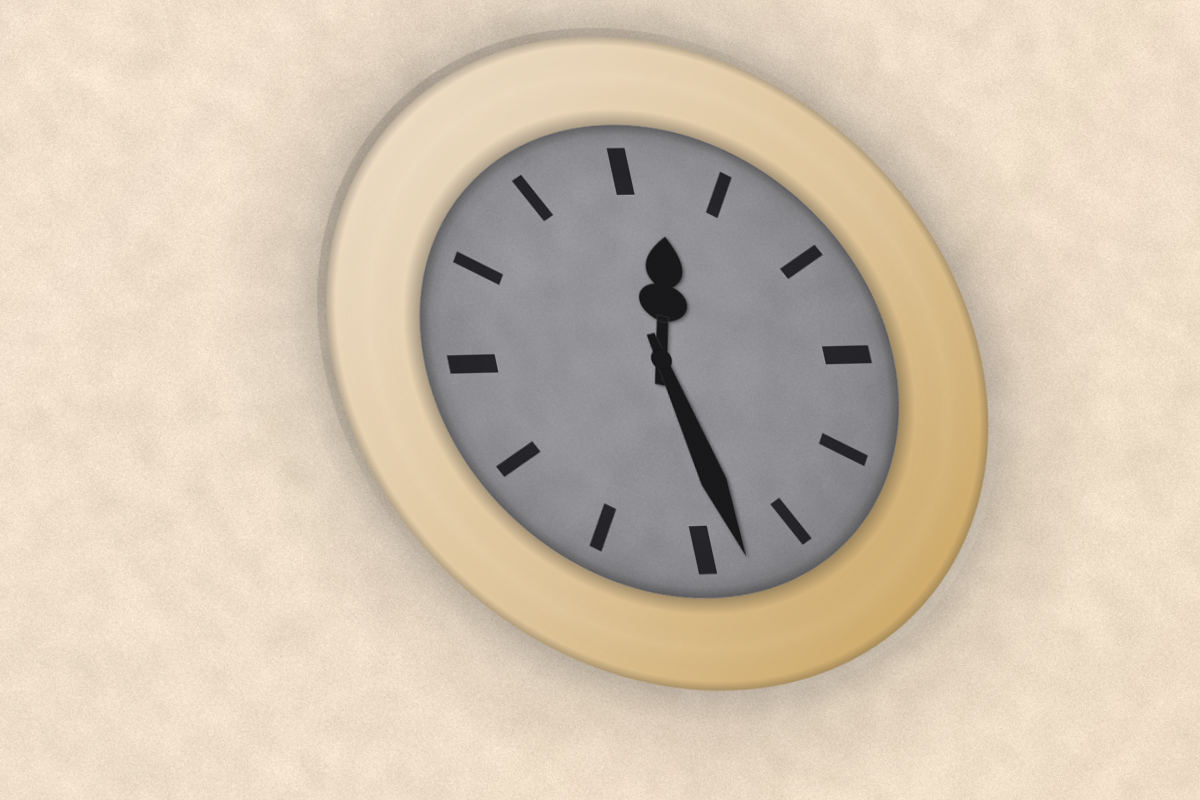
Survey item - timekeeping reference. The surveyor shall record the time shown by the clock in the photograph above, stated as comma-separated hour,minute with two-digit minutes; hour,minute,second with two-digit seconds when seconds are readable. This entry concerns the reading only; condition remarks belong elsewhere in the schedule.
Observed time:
12,28
